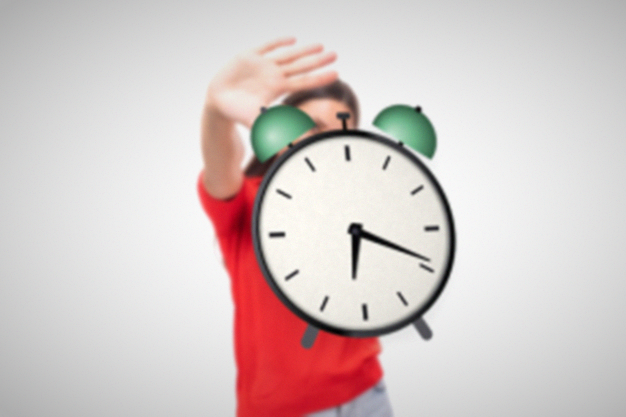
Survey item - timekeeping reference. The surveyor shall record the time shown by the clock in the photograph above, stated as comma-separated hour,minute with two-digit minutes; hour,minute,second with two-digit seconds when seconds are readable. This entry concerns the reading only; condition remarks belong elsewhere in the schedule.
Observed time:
6,19
